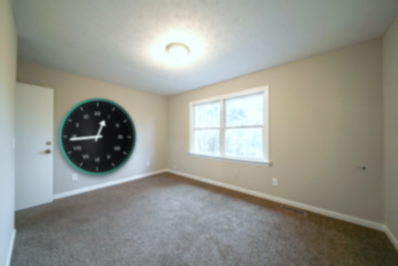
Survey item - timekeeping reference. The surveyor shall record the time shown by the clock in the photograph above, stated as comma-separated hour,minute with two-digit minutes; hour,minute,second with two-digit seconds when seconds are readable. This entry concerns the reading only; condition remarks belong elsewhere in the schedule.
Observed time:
12,44
